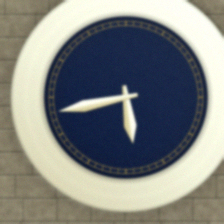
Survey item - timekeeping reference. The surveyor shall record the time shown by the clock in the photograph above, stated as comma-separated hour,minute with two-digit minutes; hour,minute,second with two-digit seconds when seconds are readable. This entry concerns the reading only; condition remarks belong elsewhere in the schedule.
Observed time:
5,43
